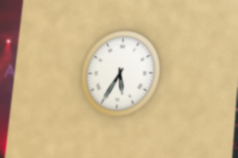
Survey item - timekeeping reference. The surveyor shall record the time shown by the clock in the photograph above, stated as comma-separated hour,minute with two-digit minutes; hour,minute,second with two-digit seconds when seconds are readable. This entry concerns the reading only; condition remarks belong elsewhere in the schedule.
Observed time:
5,35
